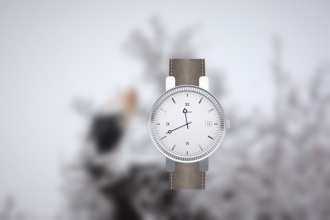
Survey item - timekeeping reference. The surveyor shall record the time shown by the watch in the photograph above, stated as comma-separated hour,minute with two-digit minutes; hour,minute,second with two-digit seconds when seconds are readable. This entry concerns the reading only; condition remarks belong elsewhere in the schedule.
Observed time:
11,41
